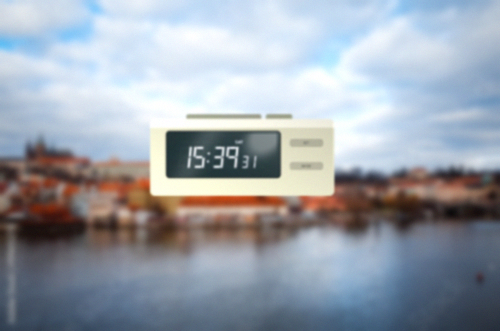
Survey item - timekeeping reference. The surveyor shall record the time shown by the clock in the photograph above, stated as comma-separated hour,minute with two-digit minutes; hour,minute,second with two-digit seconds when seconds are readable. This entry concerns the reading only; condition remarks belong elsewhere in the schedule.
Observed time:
15,39,31
